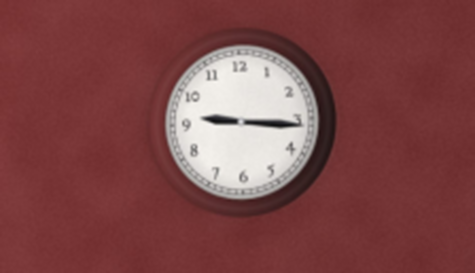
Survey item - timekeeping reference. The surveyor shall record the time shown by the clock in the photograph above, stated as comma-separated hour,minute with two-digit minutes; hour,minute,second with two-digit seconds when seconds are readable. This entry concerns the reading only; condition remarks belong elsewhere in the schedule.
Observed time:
9,16
